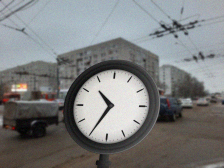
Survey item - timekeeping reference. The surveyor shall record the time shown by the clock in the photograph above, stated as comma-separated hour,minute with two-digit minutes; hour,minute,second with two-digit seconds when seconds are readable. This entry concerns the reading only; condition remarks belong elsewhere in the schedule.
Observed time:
10,35
